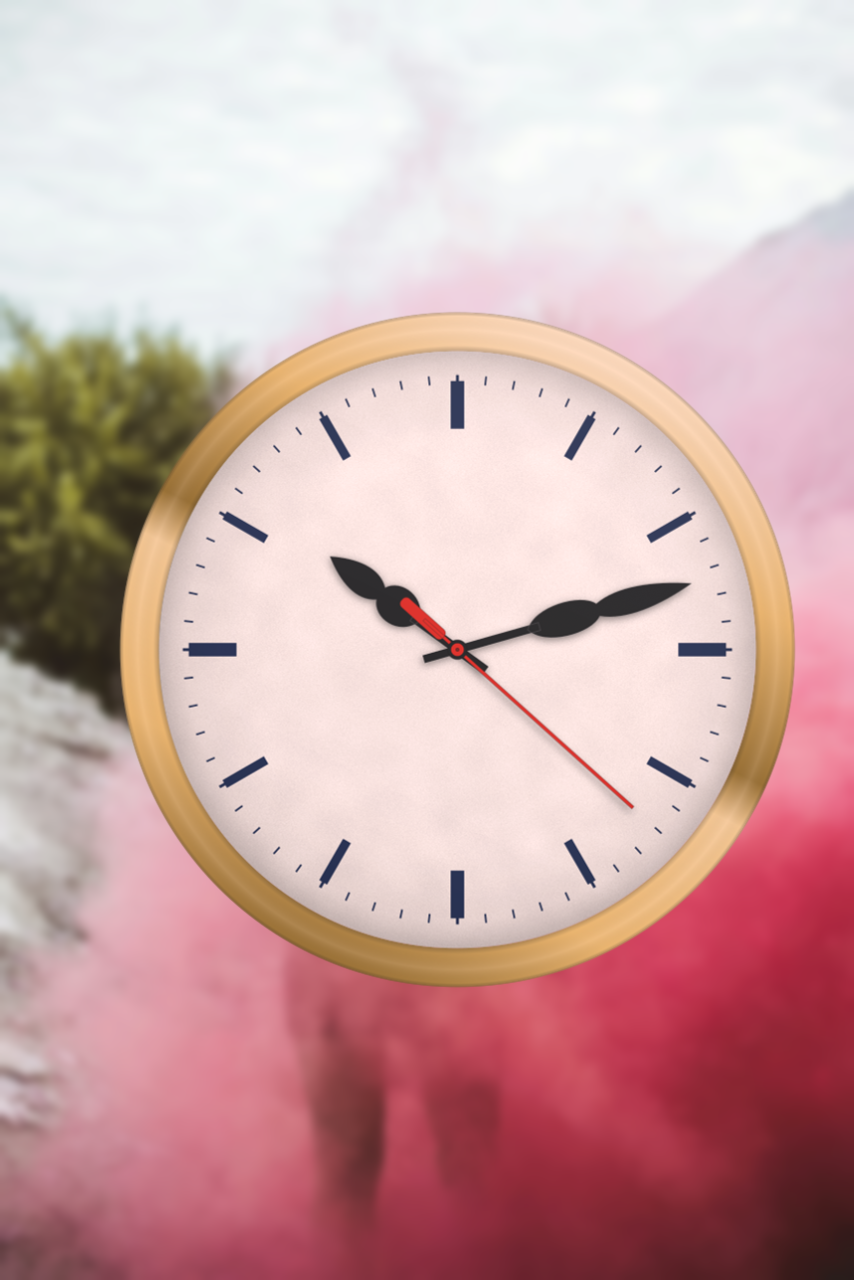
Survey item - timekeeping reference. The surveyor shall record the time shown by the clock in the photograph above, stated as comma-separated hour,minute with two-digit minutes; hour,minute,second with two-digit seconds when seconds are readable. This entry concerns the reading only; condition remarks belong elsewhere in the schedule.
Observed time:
10,12,22
